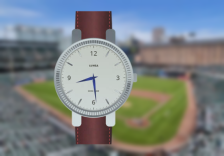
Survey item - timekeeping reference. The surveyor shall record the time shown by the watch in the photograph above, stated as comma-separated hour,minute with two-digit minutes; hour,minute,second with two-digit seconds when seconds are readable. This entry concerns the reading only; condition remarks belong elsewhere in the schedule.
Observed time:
8,29
